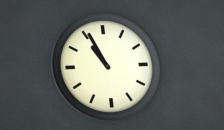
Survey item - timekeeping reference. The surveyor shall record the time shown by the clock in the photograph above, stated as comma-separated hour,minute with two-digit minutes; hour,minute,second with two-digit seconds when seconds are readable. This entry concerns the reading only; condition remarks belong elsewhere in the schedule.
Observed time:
10,56
